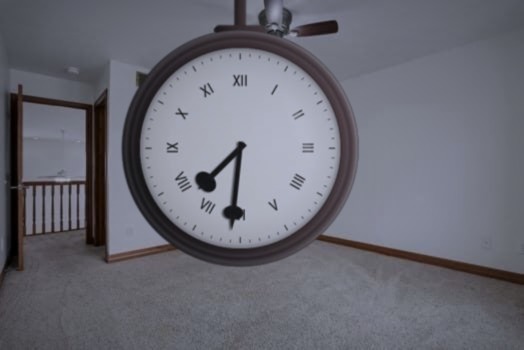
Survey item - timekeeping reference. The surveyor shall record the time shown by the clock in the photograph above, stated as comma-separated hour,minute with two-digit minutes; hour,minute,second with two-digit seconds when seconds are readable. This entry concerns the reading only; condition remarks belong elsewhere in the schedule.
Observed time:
7,31
